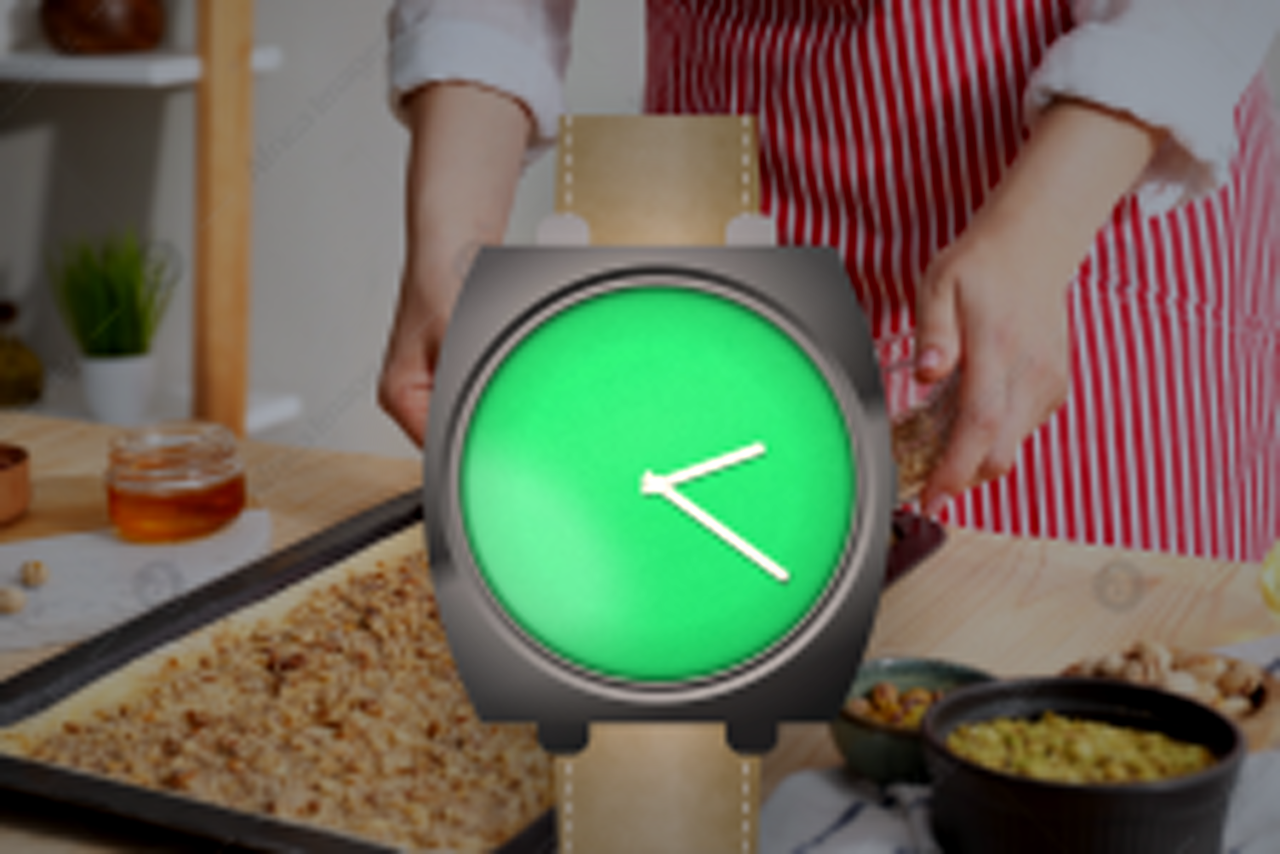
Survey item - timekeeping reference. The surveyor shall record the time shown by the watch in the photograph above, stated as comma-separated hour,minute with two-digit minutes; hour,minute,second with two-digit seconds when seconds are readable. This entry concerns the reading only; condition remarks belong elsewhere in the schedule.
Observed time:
2,21
